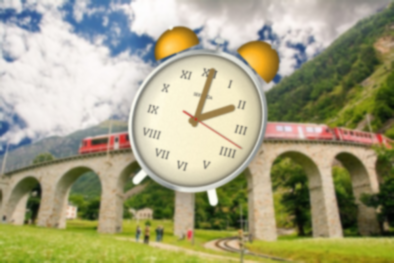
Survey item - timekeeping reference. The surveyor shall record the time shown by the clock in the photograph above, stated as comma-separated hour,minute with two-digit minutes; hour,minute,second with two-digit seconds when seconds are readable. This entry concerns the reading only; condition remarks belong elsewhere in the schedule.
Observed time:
2,00,18
